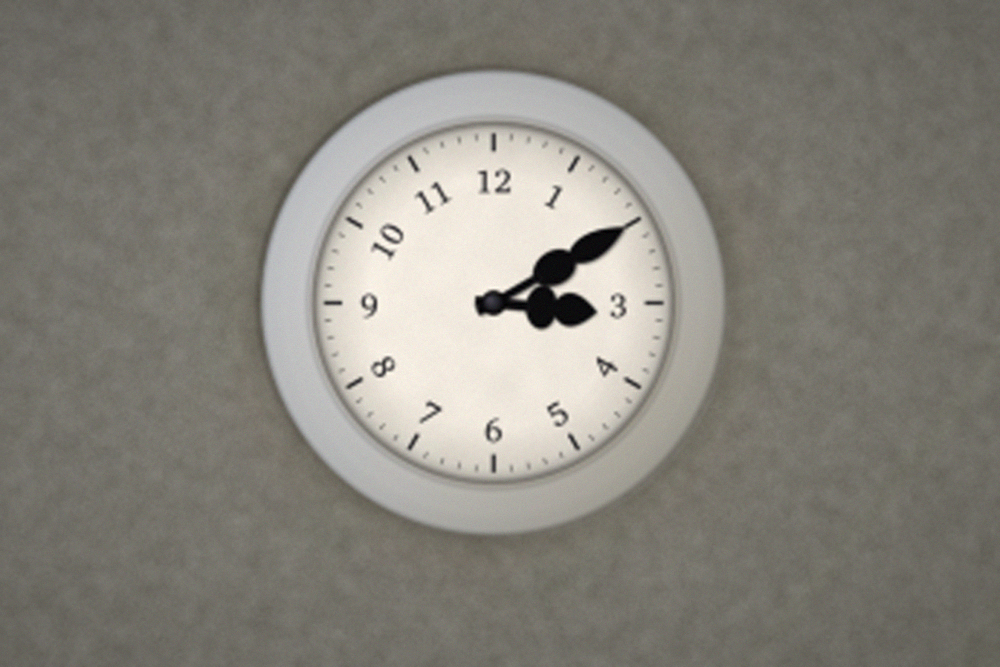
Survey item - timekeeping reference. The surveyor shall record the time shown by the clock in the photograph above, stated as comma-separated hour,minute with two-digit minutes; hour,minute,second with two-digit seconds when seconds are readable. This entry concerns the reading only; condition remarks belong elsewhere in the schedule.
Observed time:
3,10
